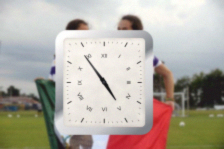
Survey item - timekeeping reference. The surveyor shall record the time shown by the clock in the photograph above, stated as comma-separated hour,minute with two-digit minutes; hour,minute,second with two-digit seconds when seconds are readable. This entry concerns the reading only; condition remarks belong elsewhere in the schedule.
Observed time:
4,54
